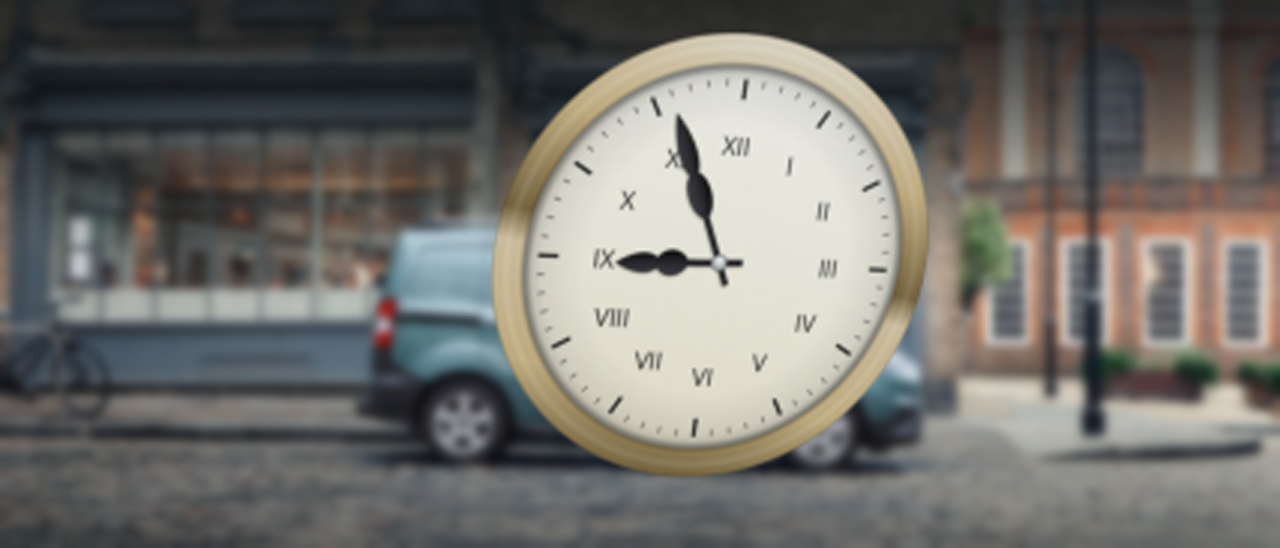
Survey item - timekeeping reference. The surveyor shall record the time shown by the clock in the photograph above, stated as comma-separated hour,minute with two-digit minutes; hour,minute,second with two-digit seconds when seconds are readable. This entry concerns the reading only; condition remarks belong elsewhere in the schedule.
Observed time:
8,56
